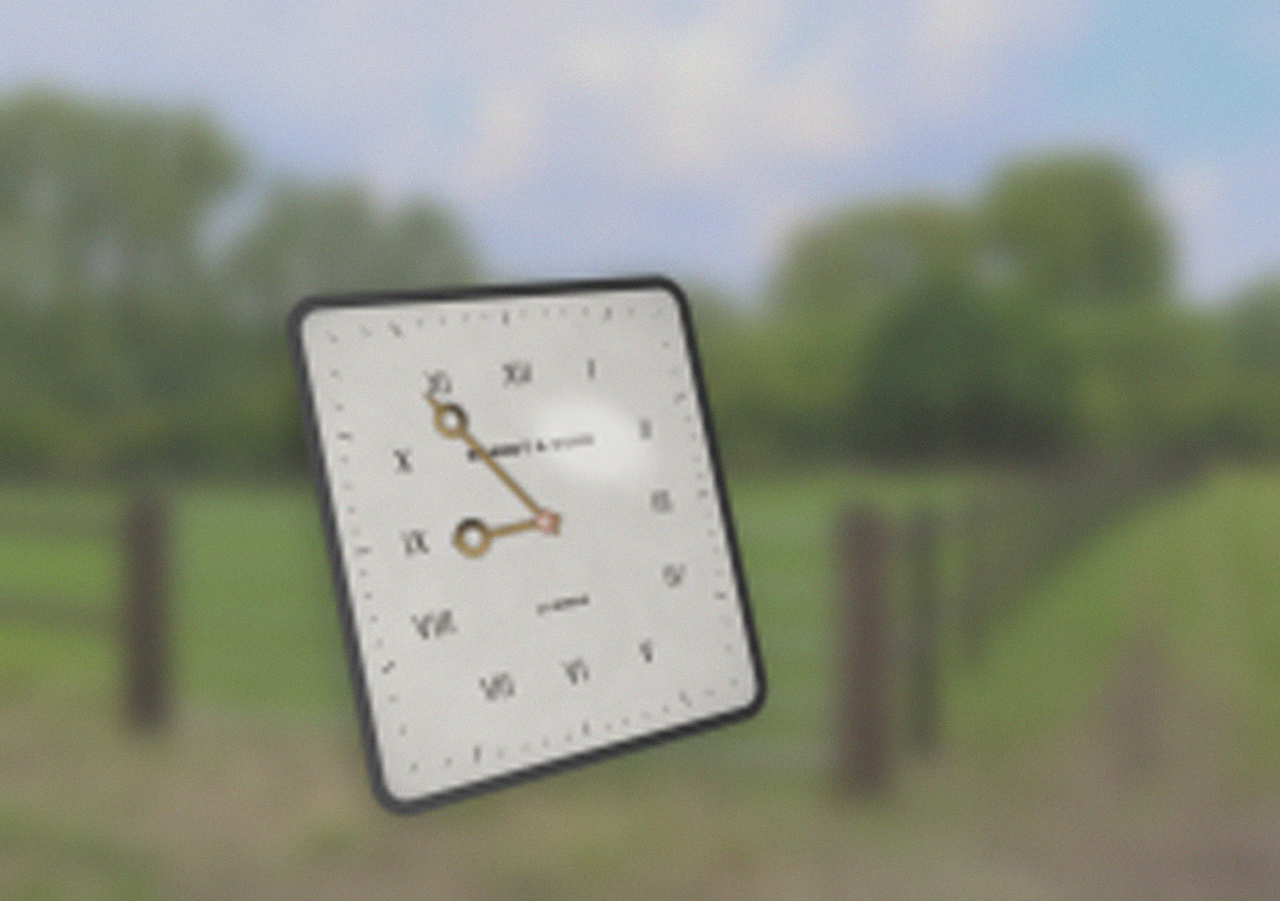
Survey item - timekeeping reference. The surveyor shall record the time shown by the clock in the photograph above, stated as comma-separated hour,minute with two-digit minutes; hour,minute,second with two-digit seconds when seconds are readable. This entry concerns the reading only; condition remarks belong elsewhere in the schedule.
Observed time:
8,54
